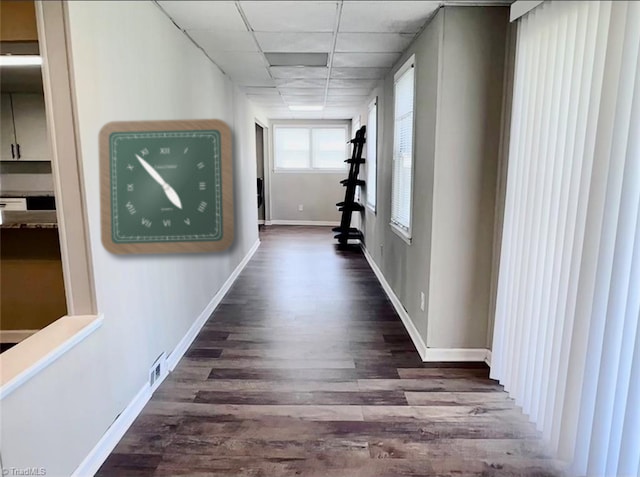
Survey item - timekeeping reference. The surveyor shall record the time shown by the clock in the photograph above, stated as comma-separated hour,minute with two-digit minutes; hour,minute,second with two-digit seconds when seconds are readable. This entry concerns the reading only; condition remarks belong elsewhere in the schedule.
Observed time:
4,53
